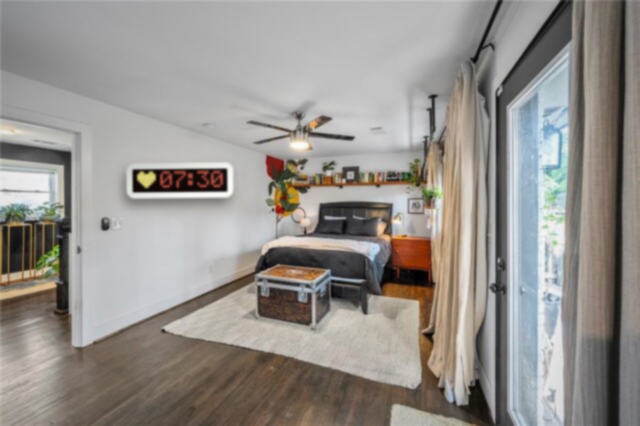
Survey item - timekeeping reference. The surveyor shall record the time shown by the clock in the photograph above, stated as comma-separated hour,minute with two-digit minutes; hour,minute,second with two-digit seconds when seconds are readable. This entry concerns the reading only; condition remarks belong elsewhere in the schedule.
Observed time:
7,30
